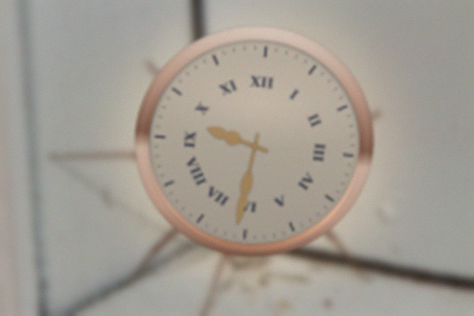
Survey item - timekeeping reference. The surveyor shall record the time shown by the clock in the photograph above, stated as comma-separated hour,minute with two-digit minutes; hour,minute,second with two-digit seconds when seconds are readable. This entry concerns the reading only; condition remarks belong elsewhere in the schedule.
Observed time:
9,31
